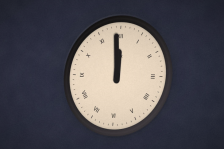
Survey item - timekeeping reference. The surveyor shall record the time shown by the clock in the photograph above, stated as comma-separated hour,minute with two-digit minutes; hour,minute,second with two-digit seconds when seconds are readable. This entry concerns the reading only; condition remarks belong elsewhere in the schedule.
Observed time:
11,59
